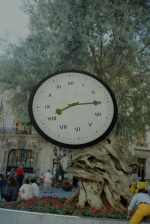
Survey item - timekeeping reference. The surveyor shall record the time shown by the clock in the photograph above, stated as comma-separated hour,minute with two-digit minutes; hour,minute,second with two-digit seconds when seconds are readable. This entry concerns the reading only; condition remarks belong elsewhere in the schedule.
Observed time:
8,15
